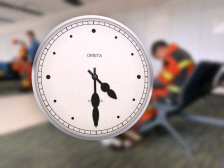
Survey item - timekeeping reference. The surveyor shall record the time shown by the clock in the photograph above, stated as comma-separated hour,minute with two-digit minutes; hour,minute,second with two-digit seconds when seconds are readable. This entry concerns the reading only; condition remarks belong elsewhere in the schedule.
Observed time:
4,30
